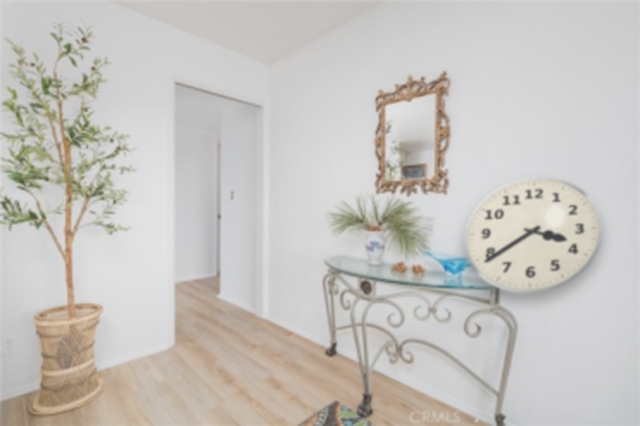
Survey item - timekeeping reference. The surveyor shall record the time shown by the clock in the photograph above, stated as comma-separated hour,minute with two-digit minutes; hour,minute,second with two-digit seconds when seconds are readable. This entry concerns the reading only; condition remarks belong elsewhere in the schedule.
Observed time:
3,39
